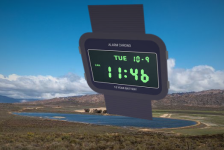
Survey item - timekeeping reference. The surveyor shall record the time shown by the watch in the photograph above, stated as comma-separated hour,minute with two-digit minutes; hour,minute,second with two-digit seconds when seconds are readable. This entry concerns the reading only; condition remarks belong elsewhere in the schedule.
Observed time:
11,46
